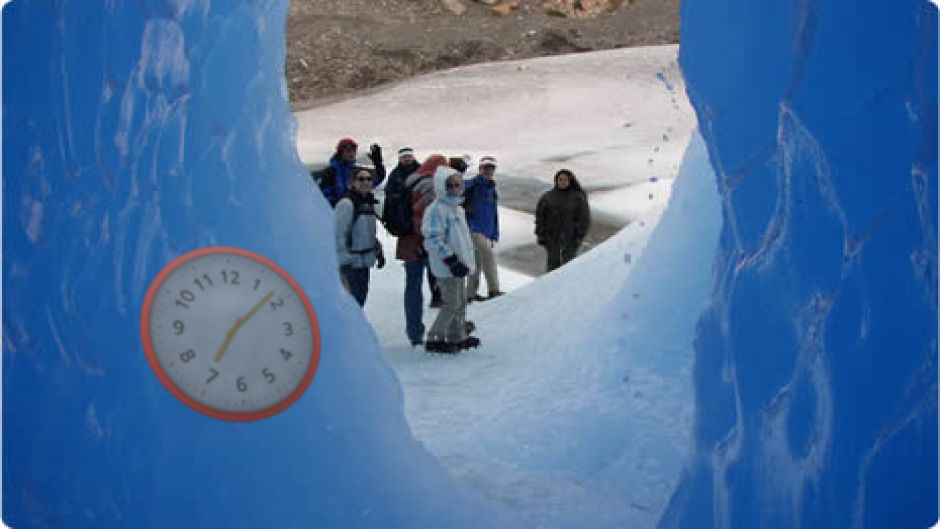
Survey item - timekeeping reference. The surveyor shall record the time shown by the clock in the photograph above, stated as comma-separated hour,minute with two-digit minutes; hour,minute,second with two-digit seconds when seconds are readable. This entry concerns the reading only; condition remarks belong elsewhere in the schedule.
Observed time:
7,08
